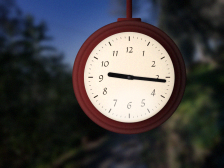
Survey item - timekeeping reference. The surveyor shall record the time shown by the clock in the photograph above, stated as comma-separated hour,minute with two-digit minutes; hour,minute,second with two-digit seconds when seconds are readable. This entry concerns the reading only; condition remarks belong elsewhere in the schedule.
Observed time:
9,16
